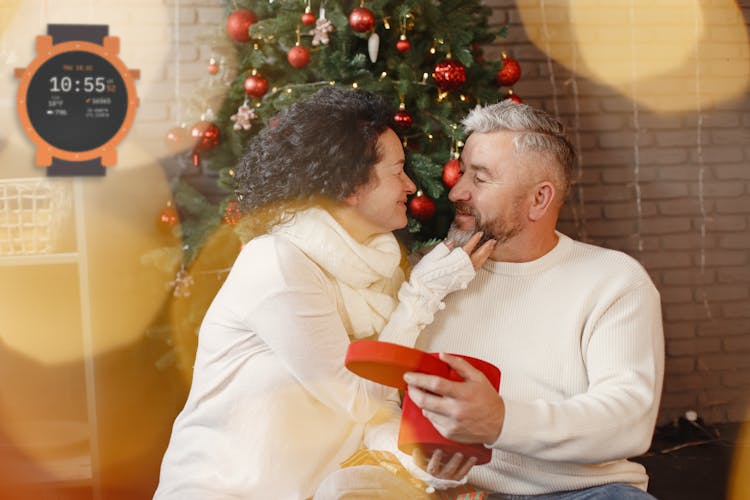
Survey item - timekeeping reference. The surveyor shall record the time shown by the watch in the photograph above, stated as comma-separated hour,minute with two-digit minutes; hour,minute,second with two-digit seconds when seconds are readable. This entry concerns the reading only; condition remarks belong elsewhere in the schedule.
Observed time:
10,55
